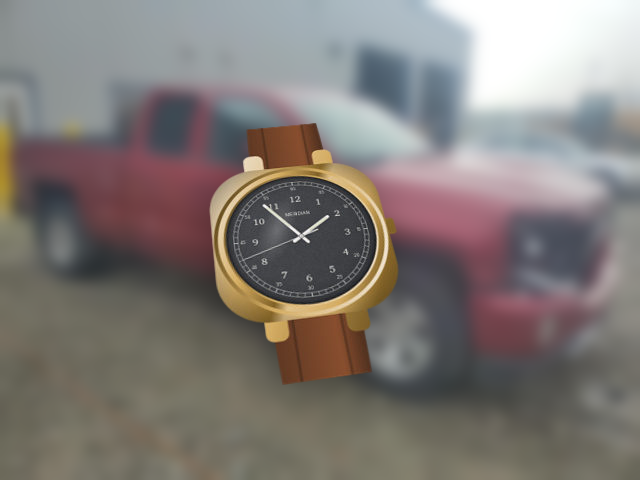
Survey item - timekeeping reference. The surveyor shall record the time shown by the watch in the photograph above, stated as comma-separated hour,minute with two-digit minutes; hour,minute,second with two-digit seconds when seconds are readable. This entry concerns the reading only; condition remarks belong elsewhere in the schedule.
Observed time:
1,53,42
